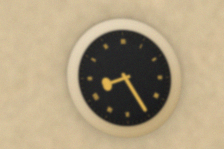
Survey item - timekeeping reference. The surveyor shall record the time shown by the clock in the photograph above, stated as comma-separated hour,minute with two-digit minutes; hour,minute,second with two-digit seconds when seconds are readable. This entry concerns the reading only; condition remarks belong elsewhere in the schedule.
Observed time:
8,25
